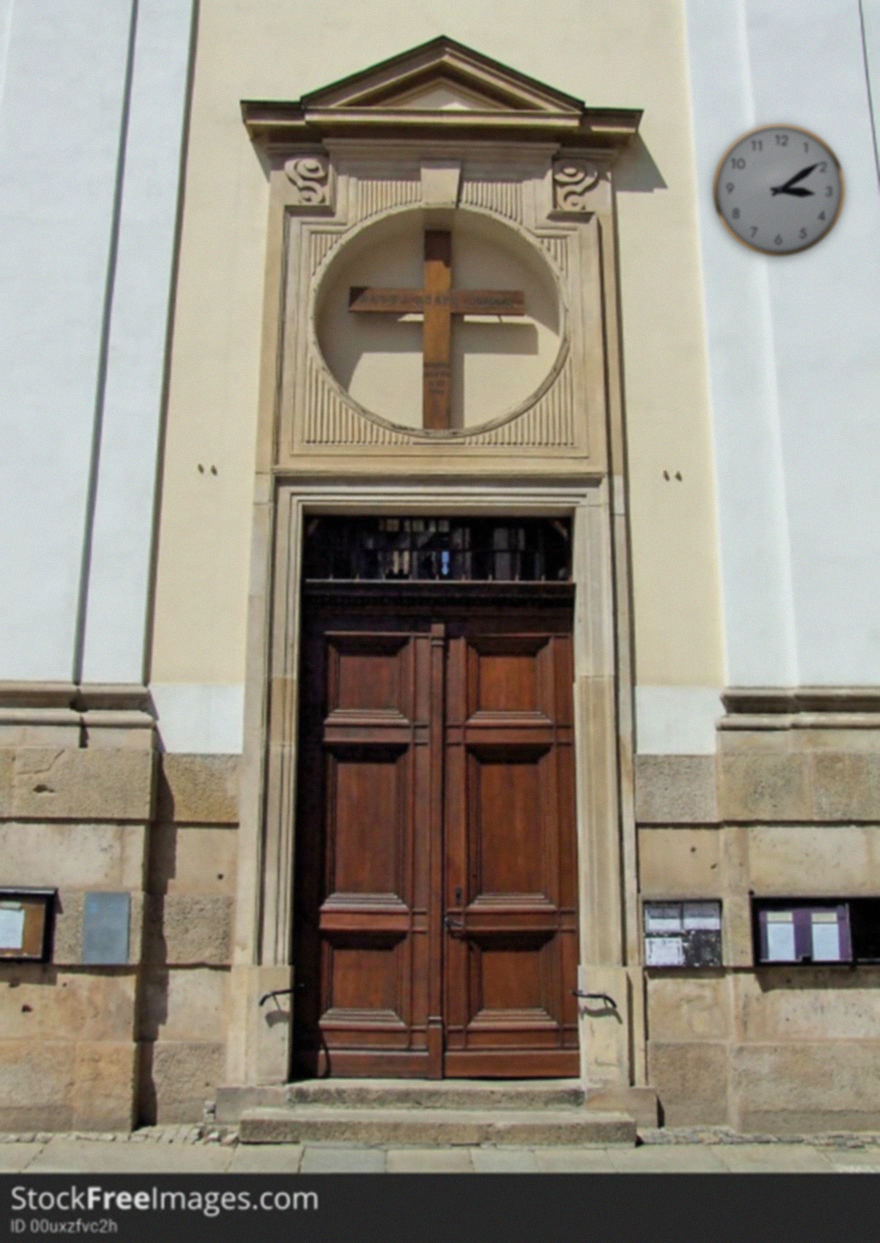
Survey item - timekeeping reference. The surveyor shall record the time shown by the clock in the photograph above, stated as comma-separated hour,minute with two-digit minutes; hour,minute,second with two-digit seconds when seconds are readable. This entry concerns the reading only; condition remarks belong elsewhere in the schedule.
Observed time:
3,09
